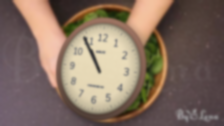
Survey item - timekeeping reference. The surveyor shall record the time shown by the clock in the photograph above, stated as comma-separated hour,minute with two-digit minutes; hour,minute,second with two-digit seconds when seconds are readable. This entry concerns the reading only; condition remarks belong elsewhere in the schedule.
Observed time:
10,54
